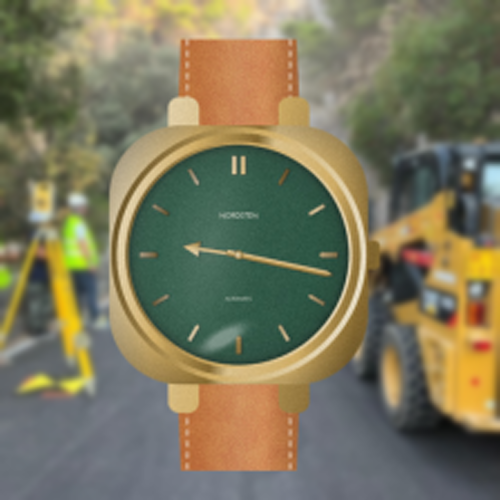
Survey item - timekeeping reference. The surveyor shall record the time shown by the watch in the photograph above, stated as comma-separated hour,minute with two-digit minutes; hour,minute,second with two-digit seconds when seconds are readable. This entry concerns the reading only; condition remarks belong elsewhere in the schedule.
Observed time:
9,17
